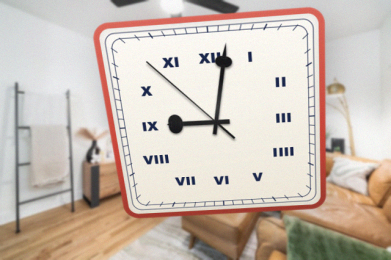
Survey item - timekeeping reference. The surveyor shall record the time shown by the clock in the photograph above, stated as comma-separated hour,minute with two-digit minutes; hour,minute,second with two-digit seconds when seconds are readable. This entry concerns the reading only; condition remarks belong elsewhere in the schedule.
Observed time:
9,01,53
